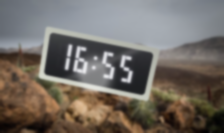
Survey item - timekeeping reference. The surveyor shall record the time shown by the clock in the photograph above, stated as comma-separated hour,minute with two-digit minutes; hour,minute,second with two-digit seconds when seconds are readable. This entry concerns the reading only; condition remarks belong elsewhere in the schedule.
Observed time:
16,55
